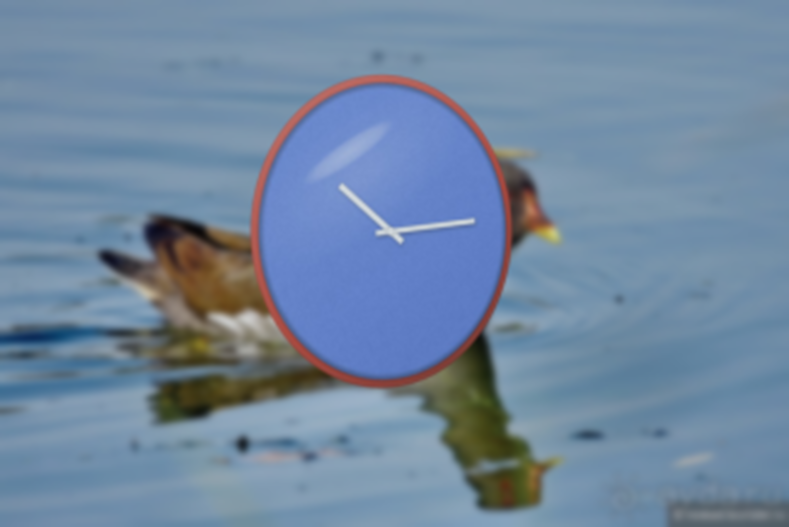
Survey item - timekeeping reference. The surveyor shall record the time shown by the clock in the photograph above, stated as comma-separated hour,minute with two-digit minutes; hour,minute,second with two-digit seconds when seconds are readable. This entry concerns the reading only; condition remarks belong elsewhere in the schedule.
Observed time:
10,14
